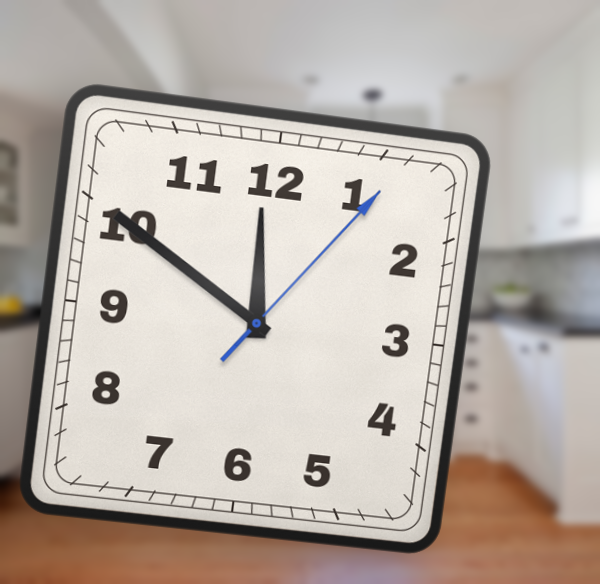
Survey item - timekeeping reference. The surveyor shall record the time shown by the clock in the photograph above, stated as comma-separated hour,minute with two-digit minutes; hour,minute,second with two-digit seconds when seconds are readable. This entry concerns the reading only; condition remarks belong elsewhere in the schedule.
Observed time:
11,50,06
